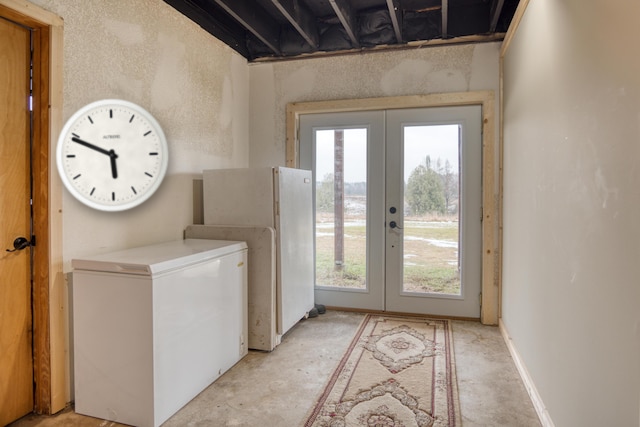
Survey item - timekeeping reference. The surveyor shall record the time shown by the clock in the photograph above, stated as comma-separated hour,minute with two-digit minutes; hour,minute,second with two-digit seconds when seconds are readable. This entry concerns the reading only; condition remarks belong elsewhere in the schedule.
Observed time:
5,49
